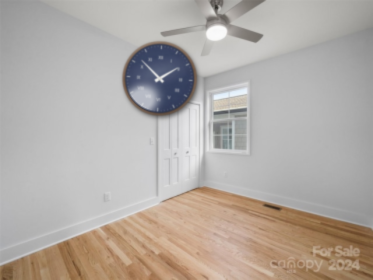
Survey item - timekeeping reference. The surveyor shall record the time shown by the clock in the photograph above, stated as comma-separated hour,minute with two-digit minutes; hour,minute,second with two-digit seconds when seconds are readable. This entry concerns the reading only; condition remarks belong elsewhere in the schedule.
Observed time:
1,52
